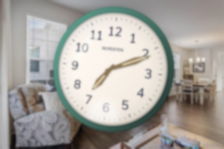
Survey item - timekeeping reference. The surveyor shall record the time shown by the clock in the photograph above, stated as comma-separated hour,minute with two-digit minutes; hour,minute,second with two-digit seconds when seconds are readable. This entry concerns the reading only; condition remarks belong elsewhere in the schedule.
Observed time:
7,11
